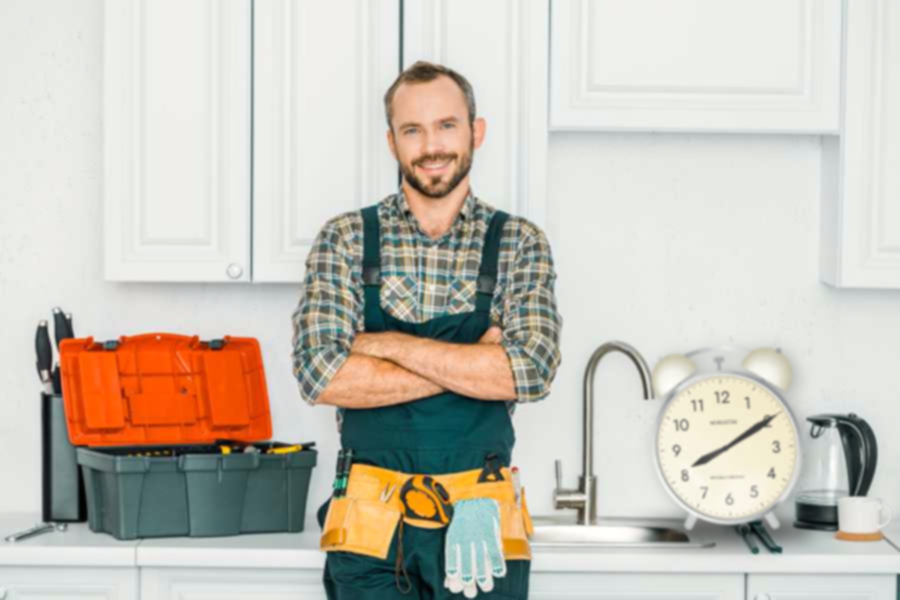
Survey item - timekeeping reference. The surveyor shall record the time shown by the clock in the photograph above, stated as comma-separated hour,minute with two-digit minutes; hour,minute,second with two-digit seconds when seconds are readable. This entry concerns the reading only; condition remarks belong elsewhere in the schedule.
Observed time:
8,10
